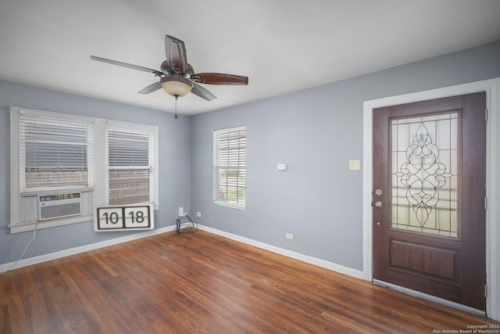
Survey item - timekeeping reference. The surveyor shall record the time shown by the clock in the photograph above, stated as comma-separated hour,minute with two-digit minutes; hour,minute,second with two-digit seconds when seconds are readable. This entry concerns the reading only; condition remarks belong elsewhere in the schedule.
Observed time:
10,18
